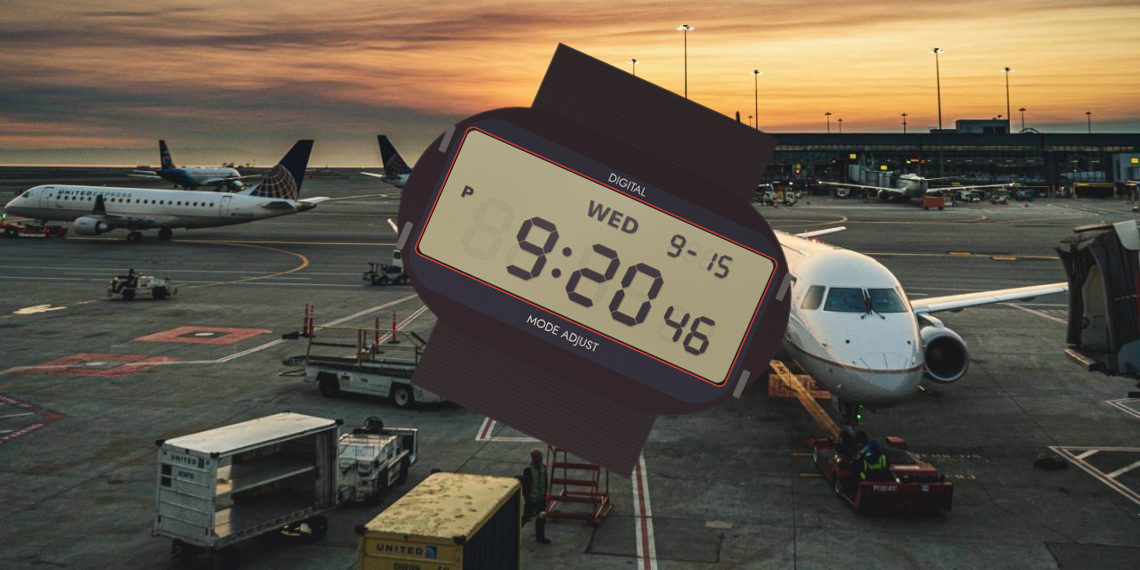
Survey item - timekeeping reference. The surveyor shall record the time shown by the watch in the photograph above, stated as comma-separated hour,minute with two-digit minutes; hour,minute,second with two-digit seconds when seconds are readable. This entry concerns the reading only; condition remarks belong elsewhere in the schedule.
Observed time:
9,20,46
